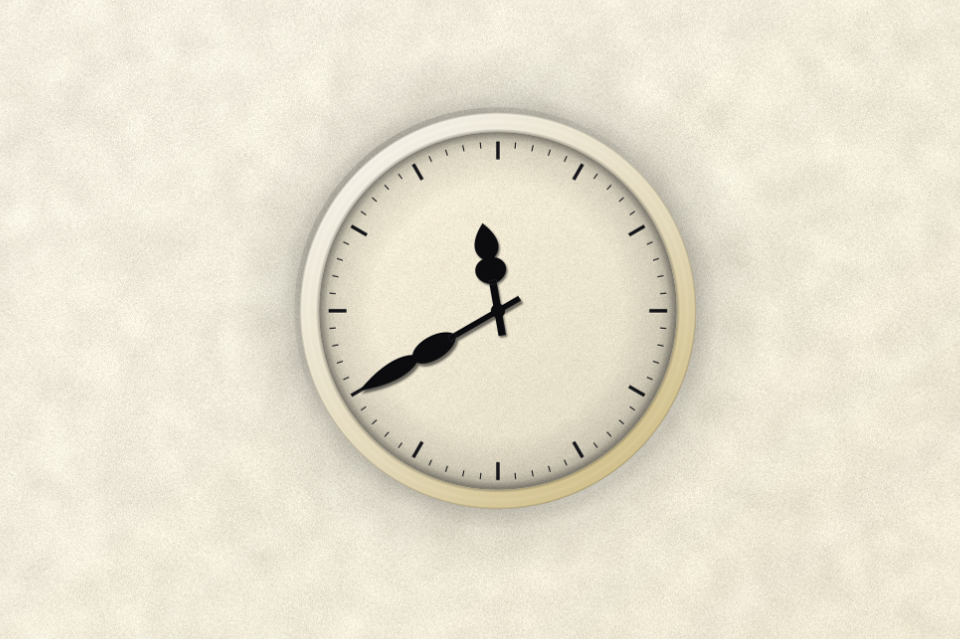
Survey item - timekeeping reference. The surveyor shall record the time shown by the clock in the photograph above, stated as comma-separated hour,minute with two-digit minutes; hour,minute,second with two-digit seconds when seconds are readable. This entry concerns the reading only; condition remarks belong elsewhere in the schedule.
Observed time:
11,40
